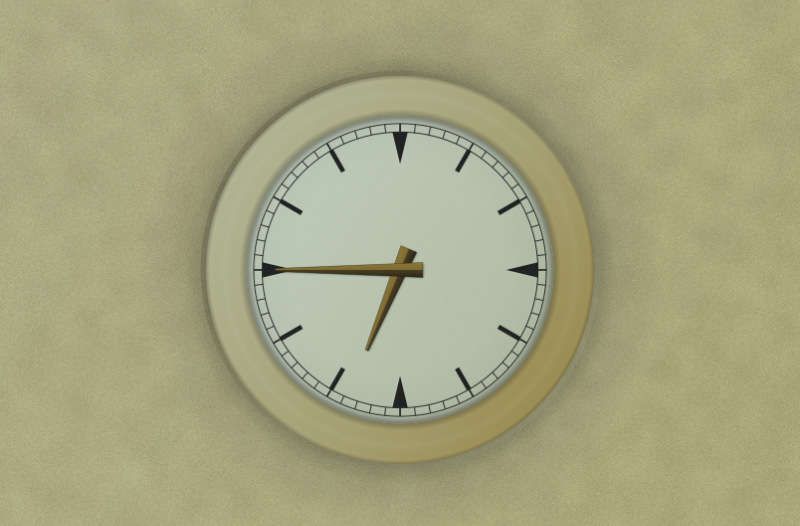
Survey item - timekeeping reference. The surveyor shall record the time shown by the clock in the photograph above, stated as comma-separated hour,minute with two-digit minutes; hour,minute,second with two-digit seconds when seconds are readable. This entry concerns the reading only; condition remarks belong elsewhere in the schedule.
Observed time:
6,45
